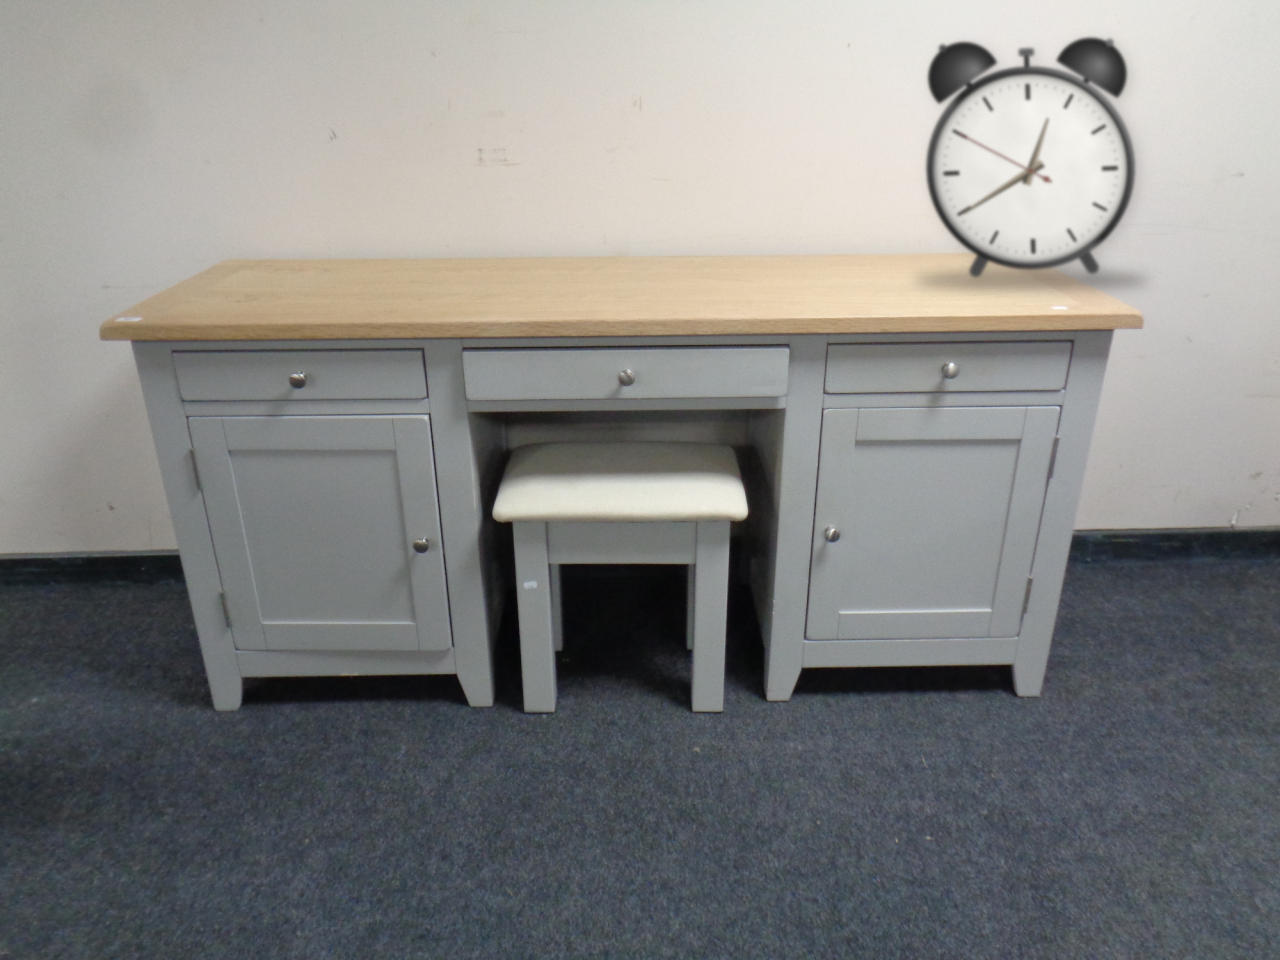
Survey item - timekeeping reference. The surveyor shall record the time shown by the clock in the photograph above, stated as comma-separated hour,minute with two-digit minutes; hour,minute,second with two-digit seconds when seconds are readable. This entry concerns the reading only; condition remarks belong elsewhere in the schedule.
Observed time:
12,39,50
